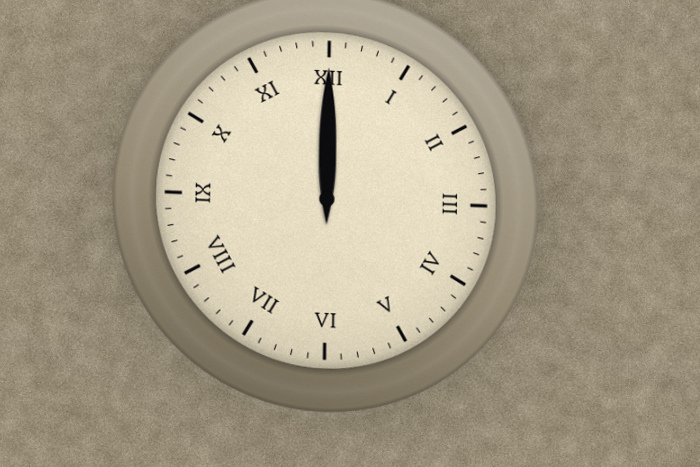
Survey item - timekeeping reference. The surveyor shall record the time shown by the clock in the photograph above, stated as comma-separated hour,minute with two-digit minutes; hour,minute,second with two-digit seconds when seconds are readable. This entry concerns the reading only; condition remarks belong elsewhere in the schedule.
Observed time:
12,00
